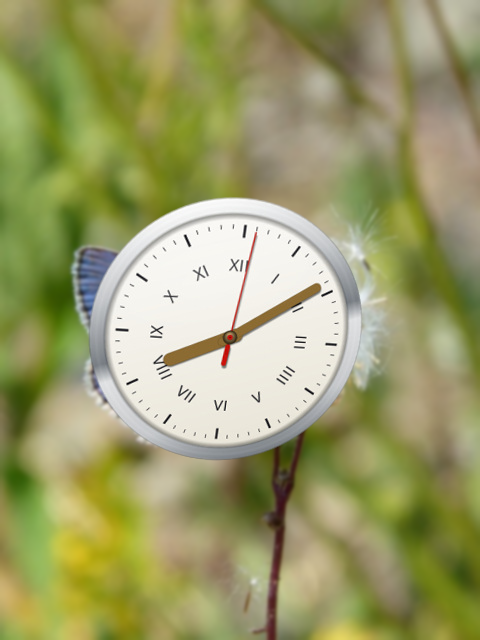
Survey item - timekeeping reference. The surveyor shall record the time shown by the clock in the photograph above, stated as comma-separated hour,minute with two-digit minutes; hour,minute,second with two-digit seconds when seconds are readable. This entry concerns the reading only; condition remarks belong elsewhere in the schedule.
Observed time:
8,09,01
